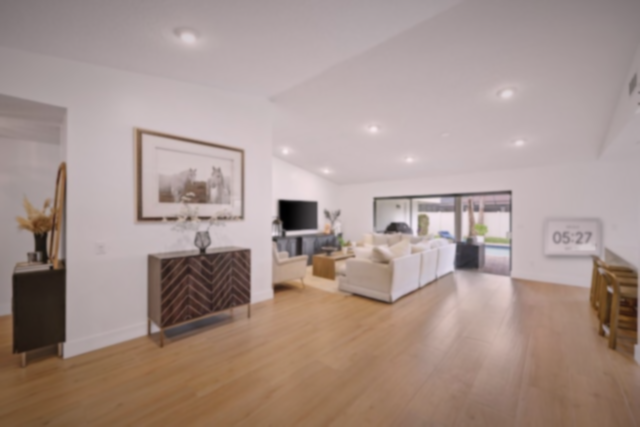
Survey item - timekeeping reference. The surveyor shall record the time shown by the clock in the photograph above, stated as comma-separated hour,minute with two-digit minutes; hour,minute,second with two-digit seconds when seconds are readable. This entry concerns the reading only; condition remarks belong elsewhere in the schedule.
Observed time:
5,27
